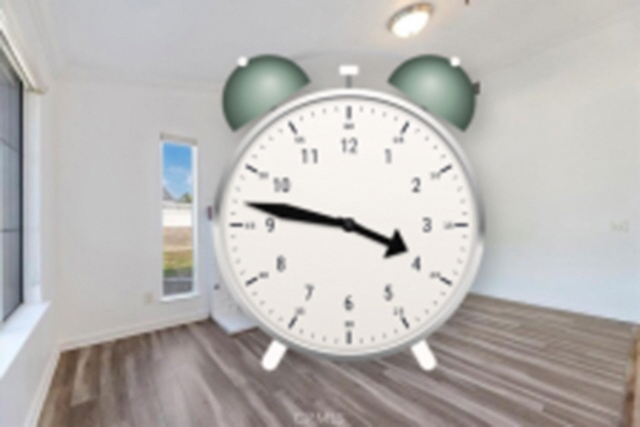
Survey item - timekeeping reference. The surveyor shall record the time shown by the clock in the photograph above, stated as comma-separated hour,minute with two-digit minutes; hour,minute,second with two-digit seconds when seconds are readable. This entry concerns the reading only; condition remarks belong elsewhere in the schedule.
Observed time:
3,47
